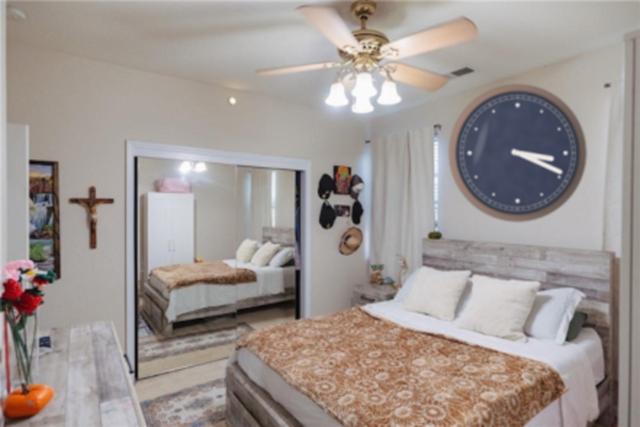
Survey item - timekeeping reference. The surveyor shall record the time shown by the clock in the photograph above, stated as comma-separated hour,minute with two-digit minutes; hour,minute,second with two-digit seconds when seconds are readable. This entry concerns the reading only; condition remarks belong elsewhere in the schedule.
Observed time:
3,19
